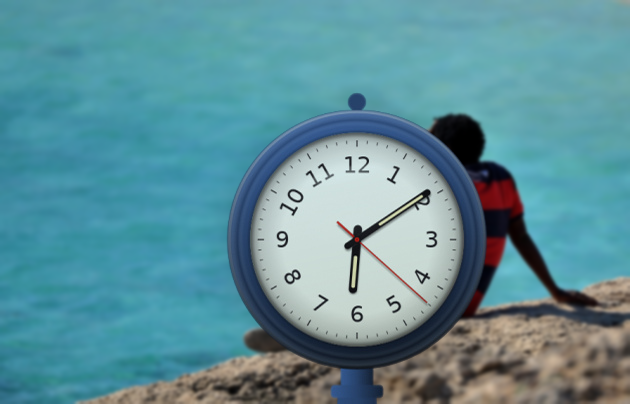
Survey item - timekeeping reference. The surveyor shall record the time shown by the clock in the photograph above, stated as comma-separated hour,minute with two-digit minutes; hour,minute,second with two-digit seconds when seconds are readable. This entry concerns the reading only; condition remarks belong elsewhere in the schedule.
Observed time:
6,09,22
